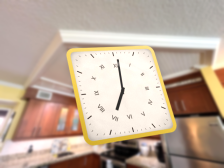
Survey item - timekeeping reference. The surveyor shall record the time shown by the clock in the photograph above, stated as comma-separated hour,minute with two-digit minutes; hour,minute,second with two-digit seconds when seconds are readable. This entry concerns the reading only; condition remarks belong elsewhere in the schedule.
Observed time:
7,01
